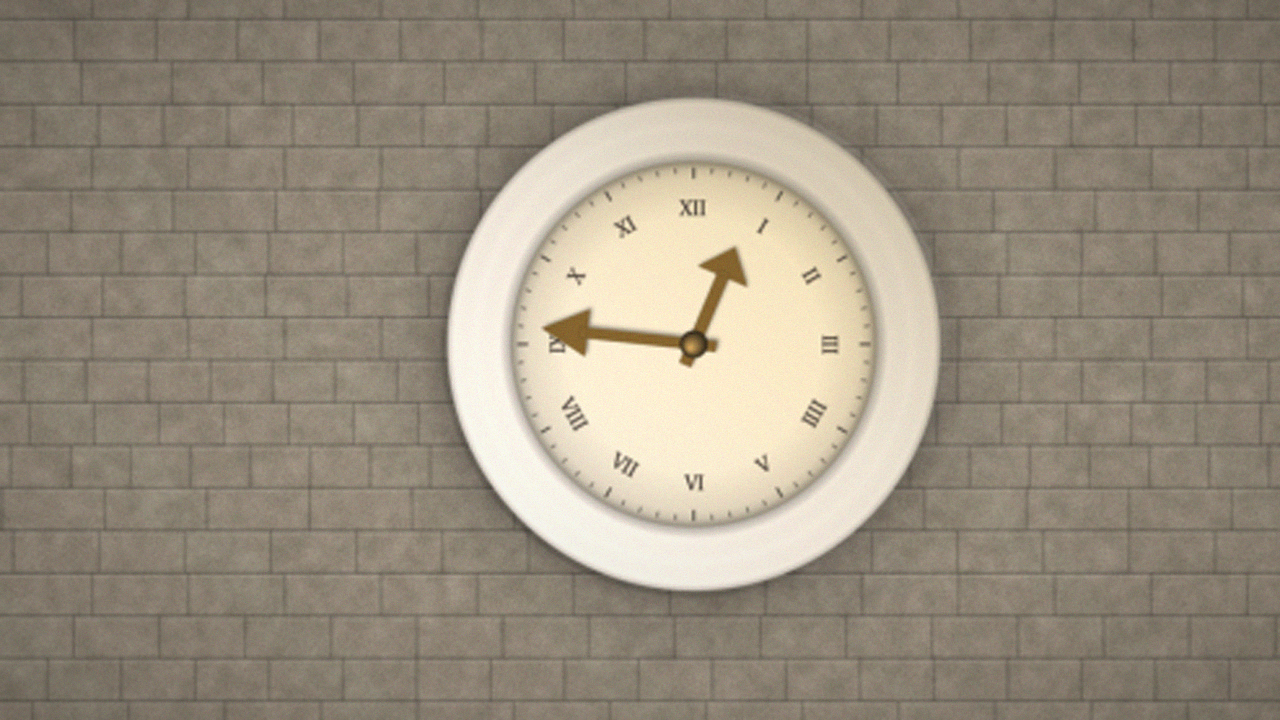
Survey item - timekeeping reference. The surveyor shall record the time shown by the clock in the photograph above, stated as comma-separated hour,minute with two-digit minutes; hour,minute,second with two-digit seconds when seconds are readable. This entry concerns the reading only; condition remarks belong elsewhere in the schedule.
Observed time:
12,46
